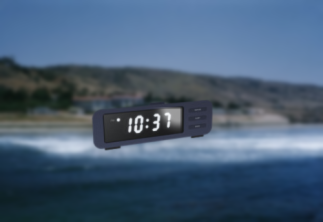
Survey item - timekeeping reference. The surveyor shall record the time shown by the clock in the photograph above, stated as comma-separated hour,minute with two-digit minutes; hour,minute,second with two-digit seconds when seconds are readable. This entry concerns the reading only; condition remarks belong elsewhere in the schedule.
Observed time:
10,37
